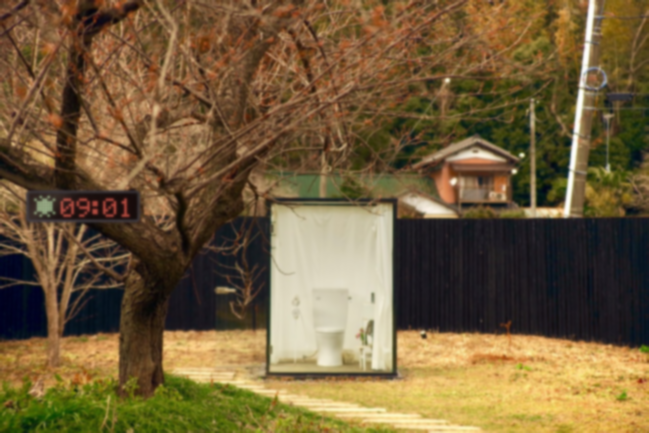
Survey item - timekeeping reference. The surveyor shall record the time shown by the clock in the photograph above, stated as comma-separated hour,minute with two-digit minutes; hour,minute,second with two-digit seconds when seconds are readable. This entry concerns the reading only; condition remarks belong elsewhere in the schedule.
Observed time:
9,01
